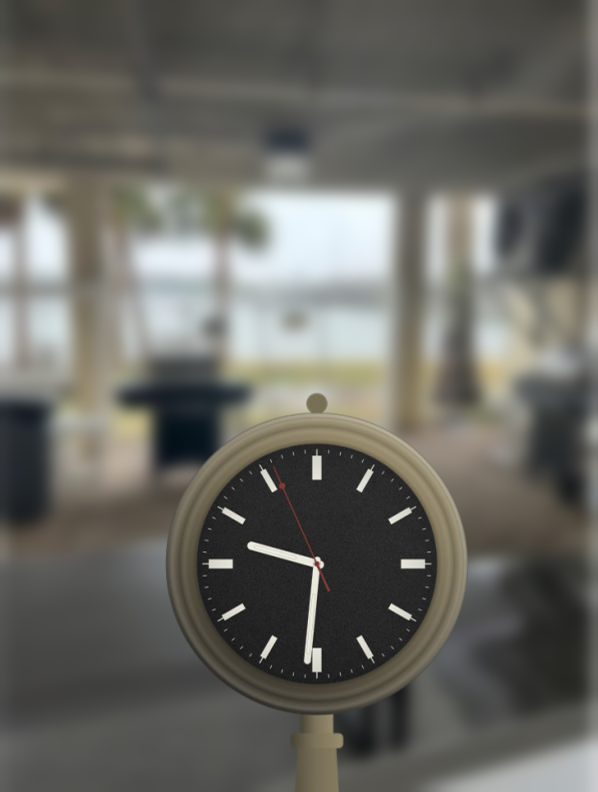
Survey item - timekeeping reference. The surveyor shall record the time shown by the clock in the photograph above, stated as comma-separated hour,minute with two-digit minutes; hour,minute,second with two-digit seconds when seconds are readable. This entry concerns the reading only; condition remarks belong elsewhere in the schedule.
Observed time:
9,30,56
